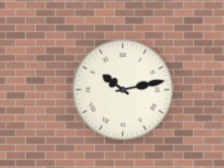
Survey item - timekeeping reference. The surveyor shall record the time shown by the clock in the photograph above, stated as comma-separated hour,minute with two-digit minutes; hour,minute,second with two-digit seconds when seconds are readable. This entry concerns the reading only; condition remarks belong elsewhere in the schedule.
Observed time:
10,13
